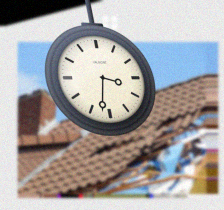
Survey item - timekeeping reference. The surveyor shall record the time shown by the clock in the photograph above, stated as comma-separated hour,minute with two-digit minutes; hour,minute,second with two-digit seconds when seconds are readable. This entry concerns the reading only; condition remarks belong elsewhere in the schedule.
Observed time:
3,32
